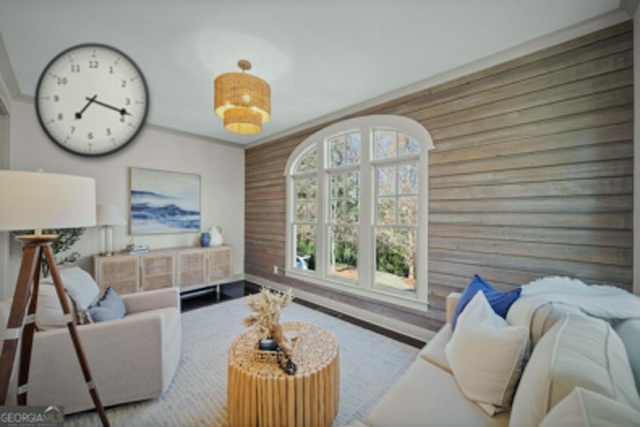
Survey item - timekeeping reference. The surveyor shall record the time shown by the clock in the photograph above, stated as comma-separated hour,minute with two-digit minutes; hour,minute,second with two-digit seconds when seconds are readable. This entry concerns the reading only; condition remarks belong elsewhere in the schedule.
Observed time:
7,18
